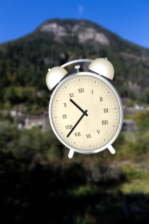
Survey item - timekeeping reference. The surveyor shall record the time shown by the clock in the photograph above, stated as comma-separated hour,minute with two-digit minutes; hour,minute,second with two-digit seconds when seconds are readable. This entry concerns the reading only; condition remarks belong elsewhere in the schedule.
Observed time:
10,38
